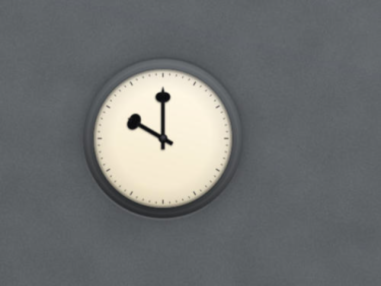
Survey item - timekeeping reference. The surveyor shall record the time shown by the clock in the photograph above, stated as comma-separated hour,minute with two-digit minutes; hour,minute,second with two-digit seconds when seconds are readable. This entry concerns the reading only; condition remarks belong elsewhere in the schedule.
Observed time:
10,00
